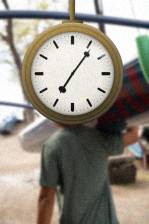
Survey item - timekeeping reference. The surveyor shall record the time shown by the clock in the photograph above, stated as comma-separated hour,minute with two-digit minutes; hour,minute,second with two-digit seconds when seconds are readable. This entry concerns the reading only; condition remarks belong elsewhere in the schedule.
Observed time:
7,06
